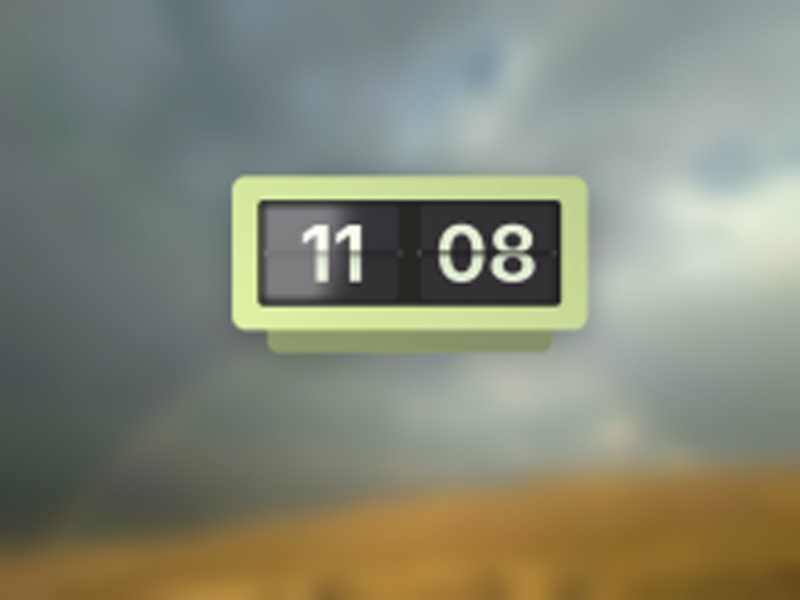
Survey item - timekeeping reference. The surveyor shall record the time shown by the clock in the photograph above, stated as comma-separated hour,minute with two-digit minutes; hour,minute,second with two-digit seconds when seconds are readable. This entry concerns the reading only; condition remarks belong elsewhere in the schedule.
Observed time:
11,08
